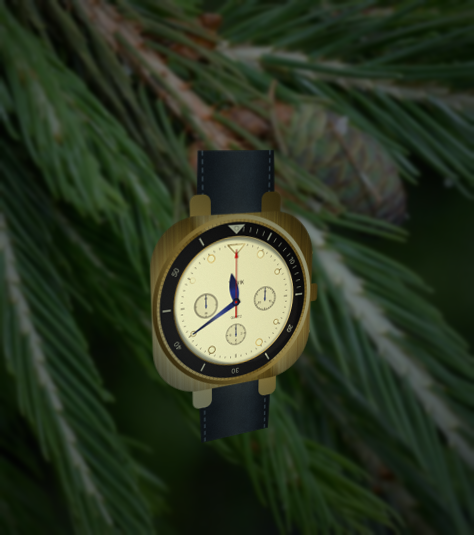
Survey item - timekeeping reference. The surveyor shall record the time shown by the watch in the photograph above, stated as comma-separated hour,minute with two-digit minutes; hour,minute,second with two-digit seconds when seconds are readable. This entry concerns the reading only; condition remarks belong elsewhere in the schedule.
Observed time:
11,40
